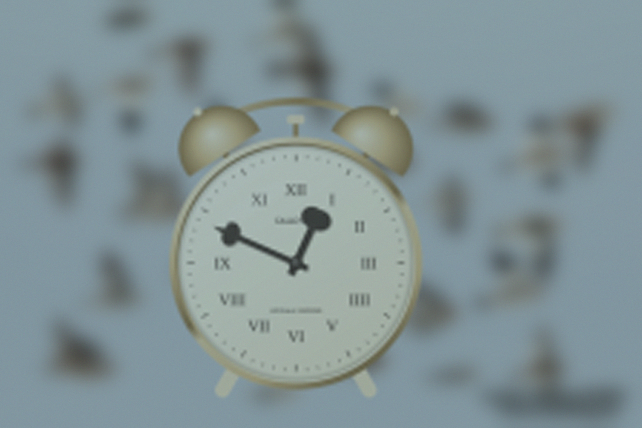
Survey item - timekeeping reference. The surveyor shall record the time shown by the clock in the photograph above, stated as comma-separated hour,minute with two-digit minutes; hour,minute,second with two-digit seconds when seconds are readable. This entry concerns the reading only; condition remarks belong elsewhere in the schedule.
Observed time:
12,49
